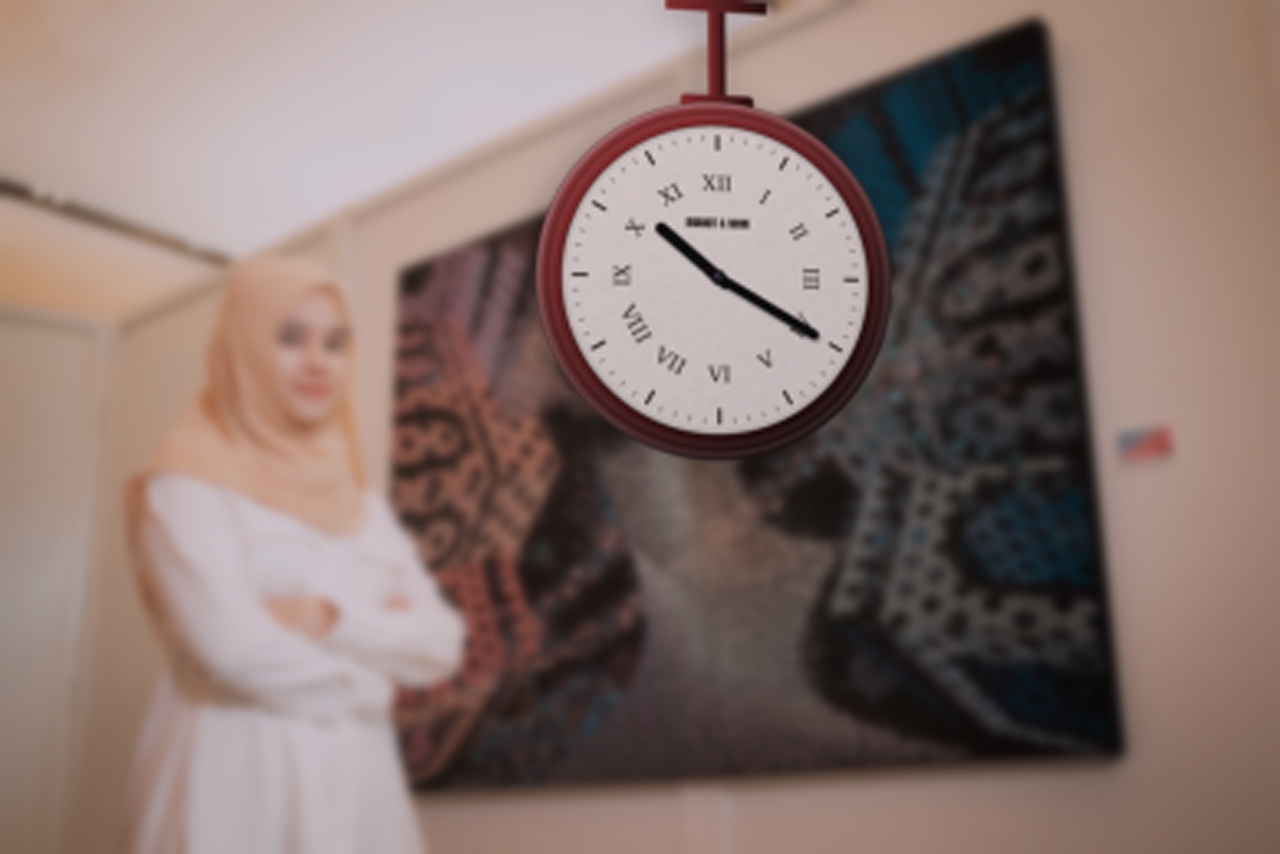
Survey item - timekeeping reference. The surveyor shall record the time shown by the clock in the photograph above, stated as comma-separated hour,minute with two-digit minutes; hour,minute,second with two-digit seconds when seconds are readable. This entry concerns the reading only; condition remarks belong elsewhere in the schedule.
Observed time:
10,20
